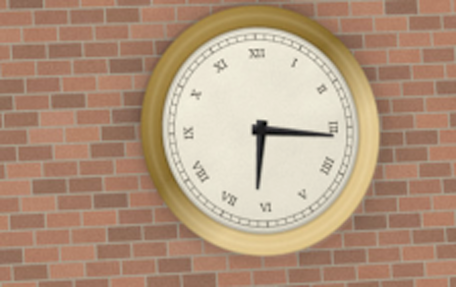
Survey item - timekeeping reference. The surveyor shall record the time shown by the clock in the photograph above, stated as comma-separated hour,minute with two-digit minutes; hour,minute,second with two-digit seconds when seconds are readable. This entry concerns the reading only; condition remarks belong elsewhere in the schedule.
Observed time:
6,16
